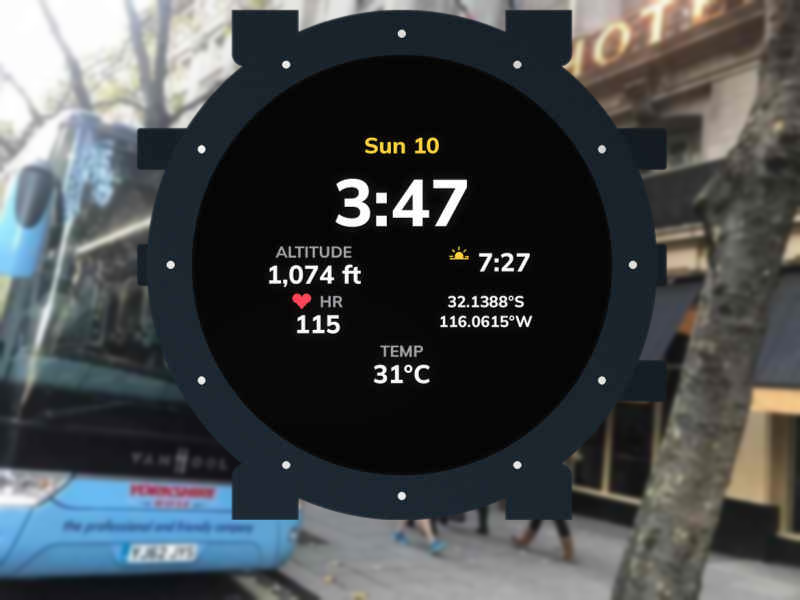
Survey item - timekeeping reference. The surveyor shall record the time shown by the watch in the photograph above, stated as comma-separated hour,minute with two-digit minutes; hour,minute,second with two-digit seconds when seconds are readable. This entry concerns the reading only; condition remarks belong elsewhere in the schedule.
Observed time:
3,47
